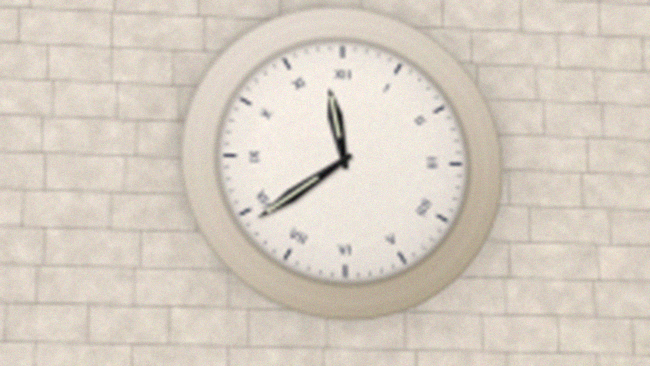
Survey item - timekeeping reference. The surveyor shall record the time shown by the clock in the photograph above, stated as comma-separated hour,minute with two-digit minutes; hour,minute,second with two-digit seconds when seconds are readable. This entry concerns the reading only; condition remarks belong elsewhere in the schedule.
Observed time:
11,39
